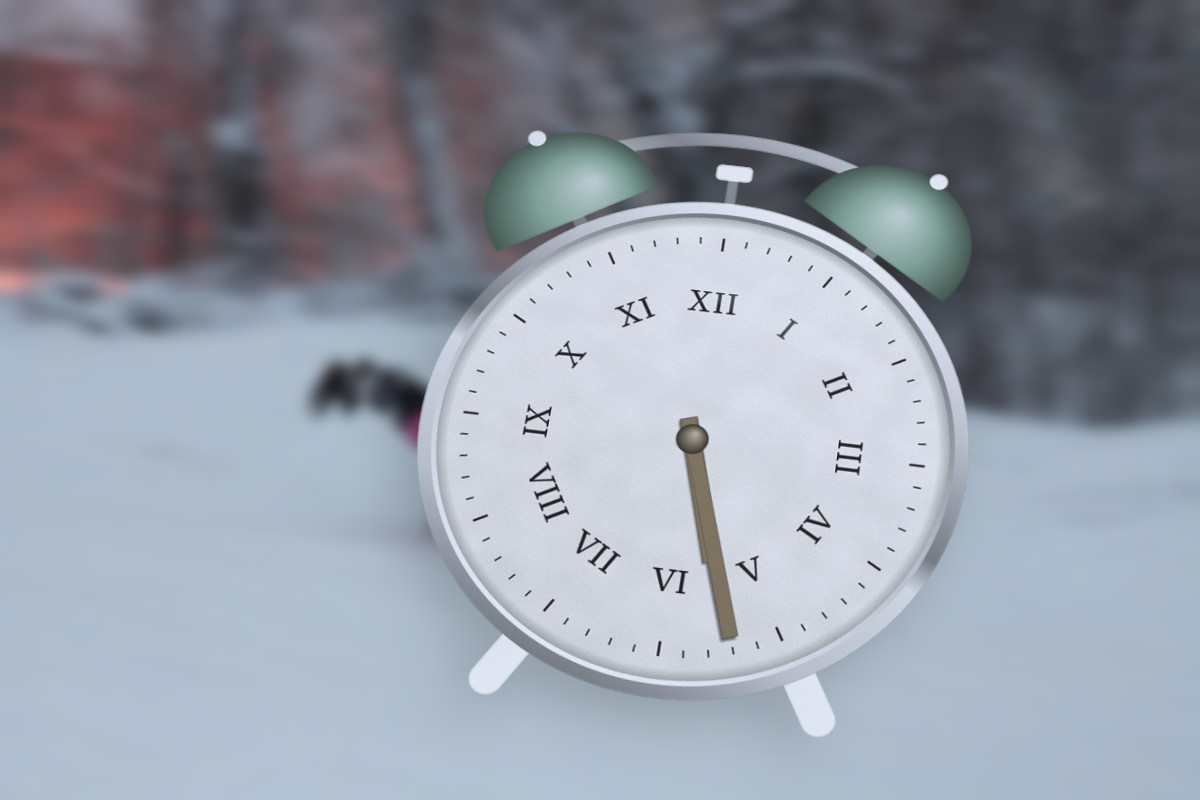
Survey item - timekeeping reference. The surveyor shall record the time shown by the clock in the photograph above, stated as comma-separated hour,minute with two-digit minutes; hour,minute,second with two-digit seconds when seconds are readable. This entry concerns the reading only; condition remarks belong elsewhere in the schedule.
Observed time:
5,27
